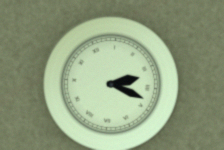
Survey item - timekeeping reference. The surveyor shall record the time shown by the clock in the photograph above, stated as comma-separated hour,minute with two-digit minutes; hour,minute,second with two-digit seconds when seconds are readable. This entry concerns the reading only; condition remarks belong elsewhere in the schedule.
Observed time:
3,23
